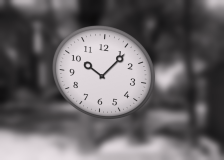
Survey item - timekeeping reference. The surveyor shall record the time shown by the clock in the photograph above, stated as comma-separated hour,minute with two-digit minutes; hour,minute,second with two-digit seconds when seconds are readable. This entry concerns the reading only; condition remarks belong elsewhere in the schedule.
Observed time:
10,06
